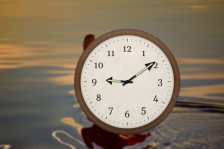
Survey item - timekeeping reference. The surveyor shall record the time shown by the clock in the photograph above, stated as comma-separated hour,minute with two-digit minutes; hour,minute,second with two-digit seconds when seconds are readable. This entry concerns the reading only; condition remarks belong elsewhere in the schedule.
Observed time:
9,09
